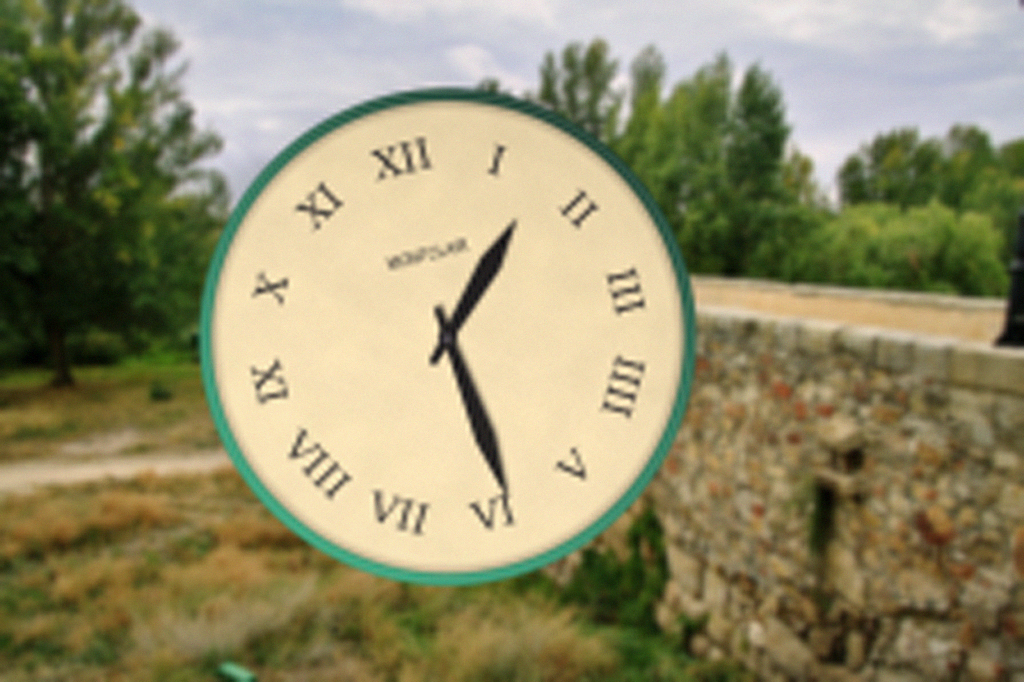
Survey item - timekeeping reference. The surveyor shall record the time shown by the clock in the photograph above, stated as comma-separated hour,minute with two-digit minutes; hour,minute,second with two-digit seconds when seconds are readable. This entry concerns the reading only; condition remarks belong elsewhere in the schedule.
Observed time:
1,29
